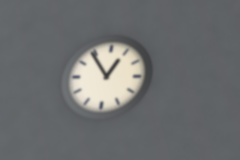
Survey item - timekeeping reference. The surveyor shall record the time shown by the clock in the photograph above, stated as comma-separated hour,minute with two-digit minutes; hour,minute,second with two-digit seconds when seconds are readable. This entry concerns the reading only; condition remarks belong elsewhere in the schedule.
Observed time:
12,54
